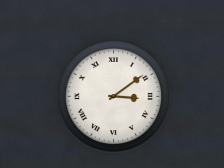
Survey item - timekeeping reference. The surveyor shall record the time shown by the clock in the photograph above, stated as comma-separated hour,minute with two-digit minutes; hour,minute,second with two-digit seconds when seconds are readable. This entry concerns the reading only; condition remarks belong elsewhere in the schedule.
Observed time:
3,09
